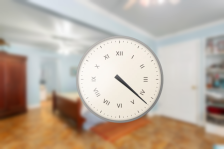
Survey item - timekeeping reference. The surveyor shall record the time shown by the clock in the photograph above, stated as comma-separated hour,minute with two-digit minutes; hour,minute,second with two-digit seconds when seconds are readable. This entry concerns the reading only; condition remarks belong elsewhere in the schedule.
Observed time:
4,22
